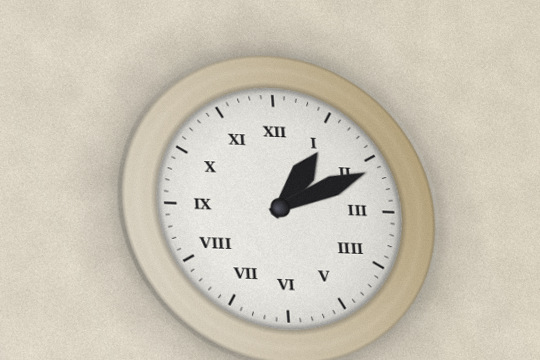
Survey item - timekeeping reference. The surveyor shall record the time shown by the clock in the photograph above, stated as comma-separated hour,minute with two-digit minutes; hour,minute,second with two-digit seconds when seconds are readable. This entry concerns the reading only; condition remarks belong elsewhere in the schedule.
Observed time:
1,11
